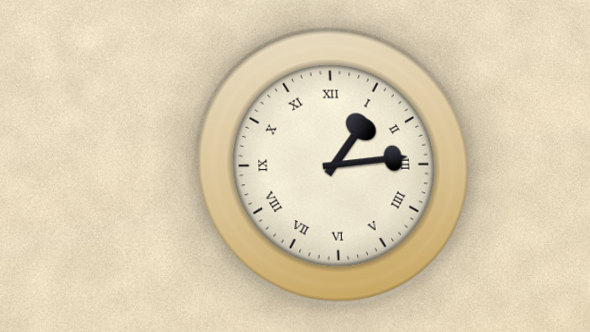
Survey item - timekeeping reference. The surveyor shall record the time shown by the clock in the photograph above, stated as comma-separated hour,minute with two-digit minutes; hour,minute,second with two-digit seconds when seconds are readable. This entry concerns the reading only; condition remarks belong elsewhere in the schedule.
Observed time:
1,14
